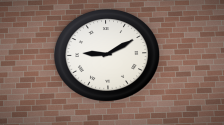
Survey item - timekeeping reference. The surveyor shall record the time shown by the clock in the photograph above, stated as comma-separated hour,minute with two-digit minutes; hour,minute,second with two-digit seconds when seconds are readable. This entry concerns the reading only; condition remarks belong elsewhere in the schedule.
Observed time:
9,10
